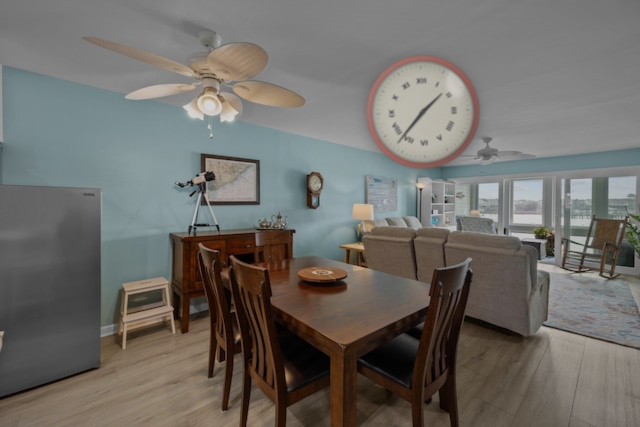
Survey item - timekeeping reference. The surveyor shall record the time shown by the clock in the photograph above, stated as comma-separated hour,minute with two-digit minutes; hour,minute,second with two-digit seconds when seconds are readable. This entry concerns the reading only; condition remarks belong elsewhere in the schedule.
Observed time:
1,37
